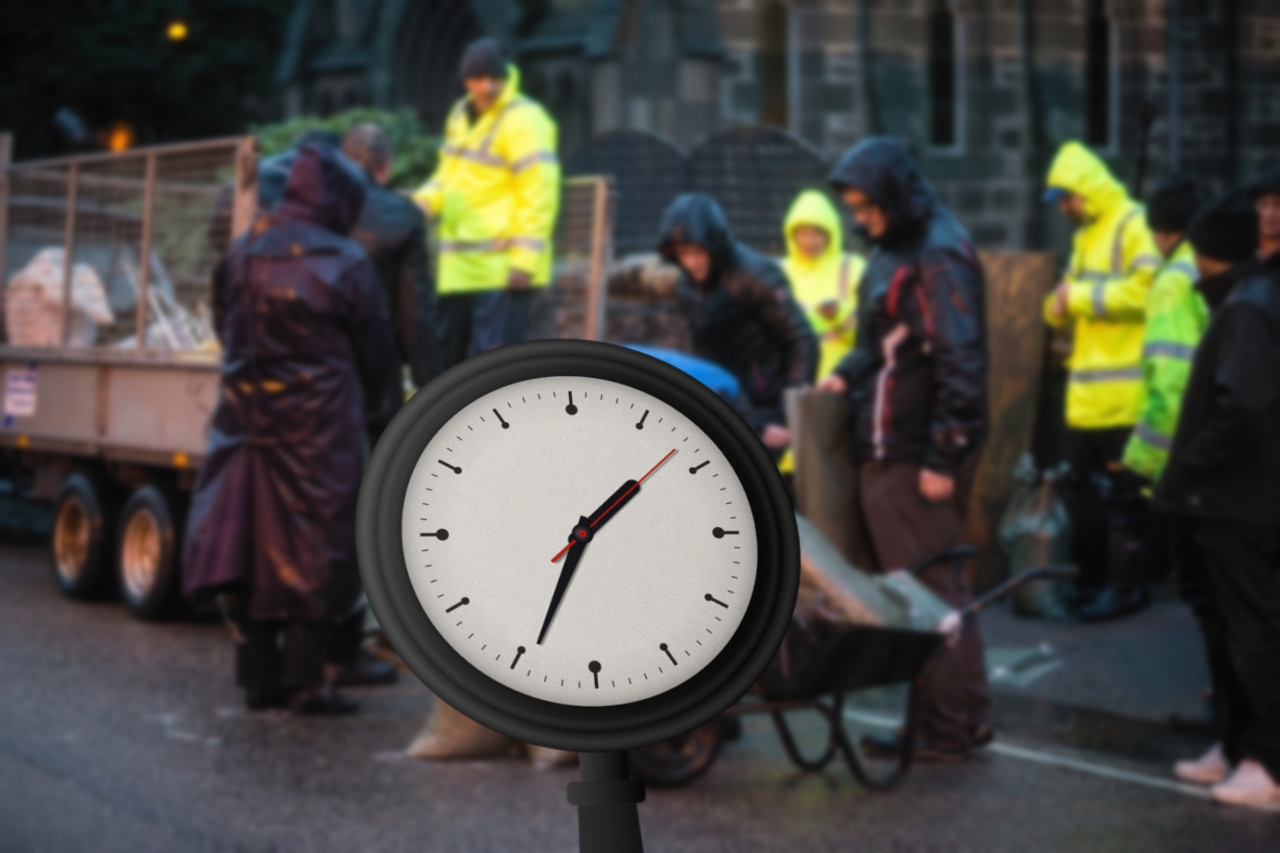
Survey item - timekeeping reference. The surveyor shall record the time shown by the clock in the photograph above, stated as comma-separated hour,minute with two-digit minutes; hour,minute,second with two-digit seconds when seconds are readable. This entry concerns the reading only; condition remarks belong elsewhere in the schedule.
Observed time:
1,34,08
